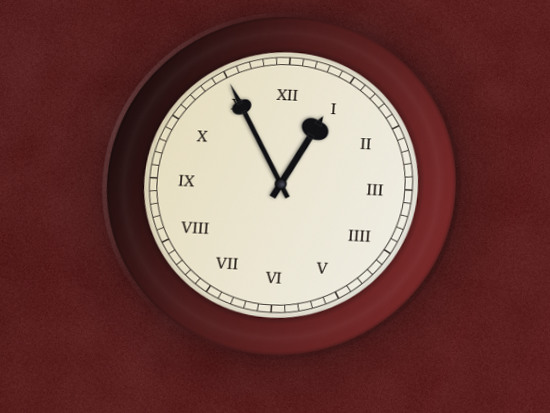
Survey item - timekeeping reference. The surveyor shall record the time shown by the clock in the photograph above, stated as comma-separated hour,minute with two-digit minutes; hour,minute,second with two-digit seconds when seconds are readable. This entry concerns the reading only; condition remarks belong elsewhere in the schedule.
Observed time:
12,55
